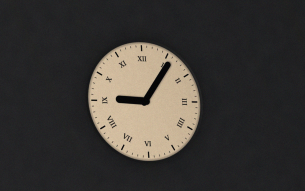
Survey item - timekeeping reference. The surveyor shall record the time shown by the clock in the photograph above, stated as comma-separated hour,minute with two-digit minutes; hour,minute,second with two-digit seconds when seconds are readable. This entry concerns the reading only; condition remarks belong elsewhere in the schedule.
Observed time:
9,06
